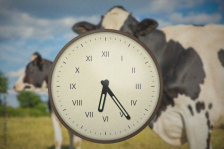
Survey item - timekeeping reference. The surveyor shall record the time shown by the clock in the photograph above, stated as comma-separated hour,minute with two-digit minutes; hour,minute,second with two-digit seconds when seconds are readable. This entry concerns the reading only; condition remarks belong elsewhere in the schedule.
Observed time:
6,24
